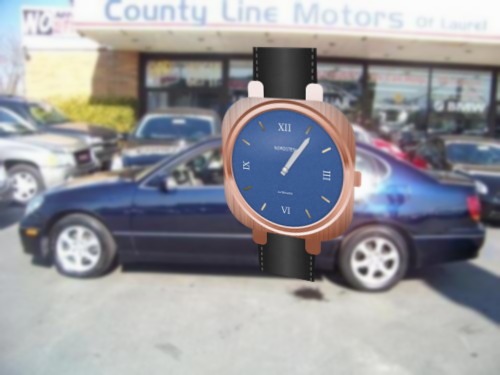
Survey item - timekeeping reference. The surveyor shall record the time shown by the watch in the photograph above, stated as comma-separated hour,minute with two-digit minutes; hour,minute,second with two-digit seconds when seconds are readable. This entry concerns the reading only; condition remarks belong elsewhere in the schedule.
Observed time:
1,06
